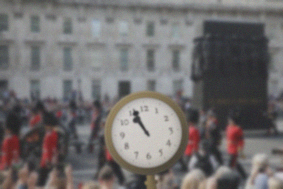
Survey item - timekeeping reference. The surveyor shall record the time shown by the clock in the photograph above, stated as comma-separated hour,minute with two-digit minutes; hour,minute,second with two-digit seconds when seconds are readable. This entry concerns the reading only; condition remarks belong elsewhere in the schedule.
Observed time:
10,56
